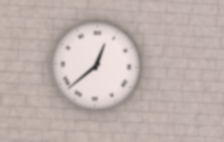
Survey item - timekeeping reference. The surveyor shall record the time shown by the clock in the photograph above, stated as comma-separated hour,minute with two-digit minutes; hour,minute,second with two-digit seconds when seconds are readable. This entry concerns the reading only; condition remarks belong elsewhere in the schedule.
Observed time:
12,38
